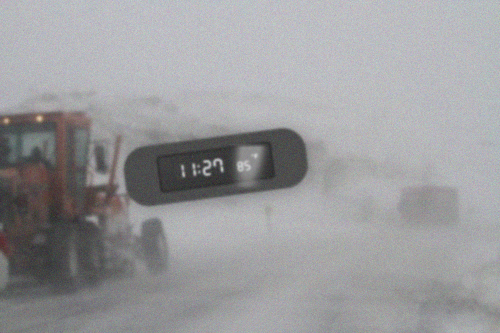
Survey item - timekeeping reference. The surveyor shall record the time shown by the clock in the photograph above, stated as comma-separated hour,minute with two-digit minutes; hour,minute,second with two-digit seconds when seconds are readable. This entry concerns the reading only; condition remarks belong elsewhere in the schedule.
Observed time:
11,27
